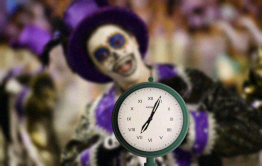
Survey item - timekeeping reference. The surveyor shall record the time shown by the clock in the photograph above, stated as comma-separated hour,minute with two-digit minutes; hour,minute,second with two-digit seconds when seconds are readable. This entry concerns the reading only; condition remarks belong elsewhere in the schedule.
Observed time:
7,04
